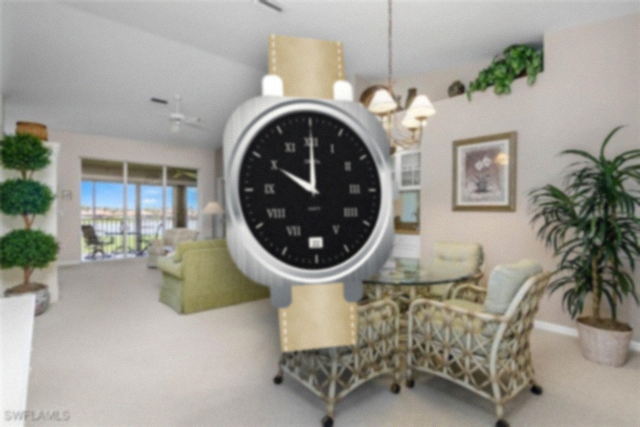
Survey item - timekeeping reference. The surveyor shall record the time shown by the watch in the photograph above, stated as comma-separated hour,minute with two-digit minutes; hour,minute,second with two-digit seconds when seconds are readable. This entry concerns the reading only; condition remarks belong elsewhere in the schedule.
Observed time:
10,00
